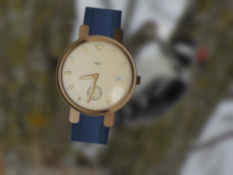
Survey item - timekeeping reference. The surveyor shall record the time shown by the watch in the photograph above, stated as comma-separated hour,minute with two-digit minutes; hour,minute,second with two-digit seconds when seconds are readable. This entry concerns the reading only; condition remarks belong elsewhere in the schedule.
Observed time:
8,32
